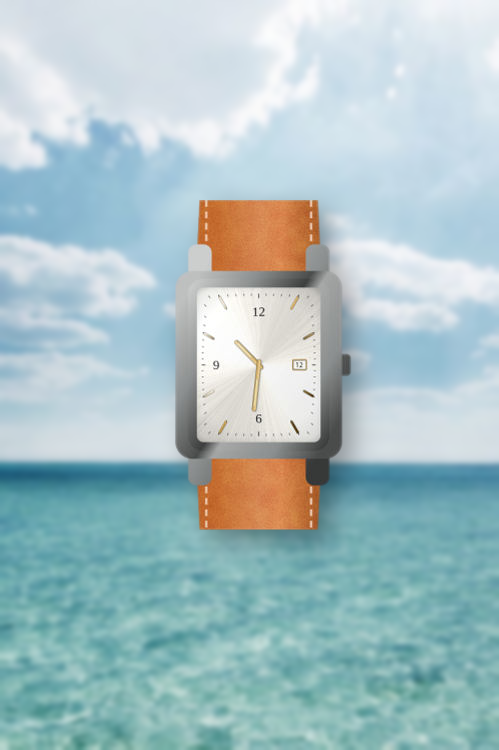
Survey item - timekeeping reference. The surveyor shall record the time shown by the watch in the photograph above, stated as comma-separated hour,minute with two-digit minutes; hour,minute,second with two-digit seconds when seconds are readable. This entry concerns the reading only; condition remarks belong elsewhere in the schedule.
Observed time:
10,31
